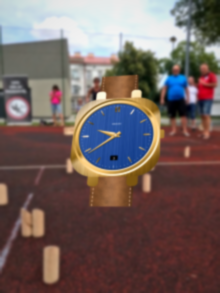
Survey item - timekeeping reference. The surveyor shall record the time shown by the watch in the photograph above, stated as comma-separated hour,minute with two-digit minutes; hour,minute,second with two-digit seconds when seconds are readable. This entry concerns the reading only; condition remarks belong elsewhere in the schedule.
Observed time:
9,39
